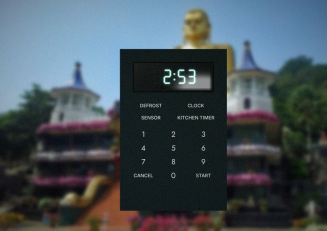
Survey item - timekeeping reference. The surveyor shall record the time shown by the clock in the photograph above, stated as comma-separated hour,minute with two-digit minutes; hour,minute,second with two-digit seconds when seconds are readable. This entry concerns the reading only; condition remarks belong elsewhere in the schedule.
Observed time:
2,53
